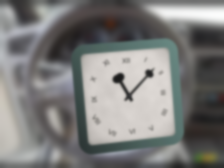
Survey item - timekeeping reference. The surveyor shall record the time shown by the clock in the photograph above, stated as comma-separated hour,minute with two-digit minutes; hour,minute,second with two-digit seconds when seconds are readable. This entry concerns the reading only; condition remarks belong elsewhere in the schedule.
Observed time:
11,08
